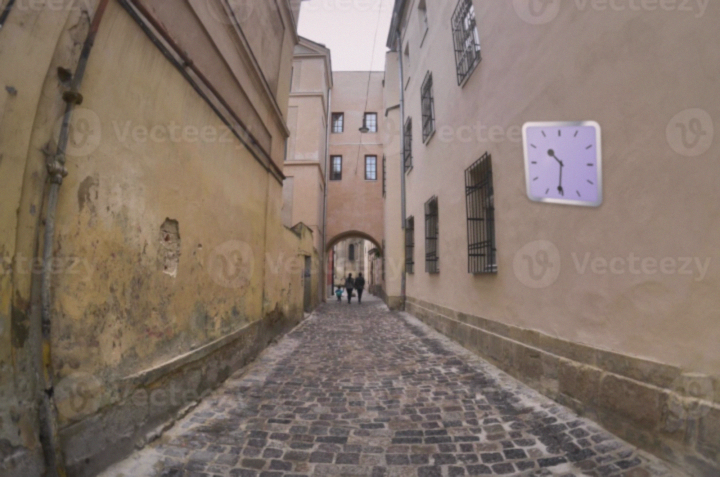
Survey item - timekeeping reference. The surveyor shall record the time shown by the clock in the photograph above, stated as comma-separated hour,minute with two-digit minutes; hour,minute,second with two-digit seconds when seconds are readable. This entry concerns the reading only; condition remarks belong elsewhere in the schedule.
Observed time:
10,31
